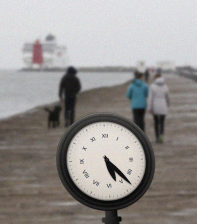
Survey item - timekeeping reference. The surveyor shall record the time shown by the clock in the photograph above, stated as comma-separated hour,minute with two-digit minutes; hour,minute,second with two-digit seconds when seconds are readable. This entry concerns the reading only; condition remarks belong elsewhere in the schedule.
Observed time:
5,23
